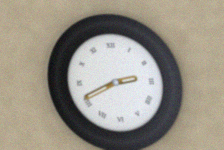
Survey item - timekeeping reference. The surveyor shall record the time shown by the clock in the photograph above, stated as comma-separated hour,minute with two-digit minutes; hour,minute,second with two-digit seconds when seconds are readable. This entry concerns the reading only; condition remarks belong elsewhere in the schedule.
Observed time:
2,41
